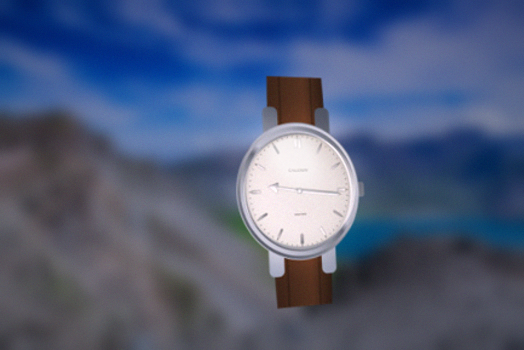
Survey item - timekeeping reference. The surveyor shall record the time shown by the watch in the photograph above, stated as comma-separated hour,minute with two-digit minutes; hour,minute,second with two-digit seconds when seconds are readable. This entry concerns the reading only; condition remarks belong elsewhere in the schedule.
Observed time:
9,16
